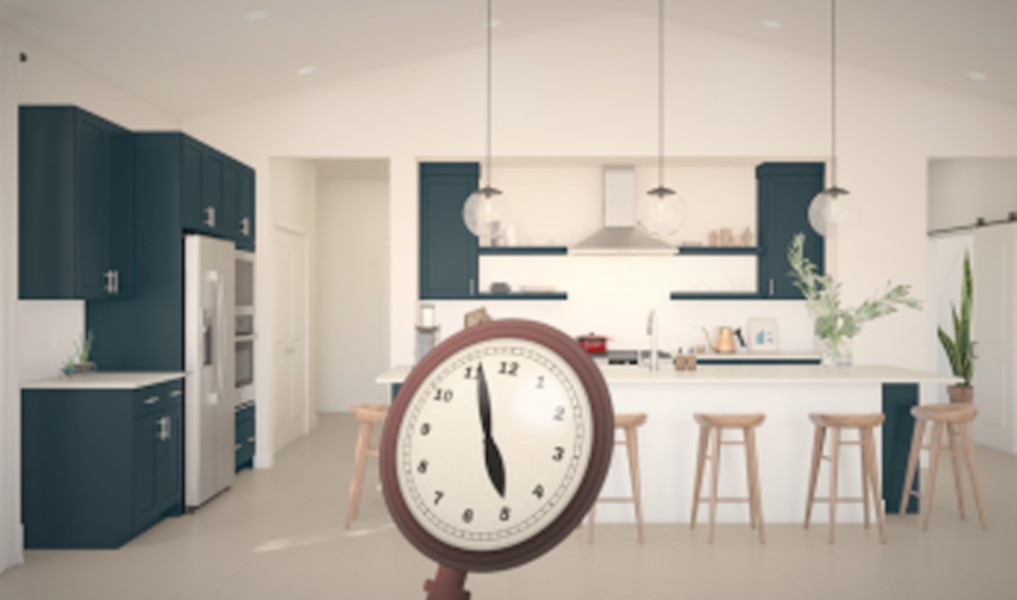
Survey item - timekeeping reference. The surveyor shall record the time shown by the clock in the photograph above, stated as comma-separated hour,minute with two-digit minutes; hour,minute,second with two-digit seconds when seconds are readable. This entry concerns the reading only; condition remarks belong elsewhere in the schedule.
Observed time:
4,56
